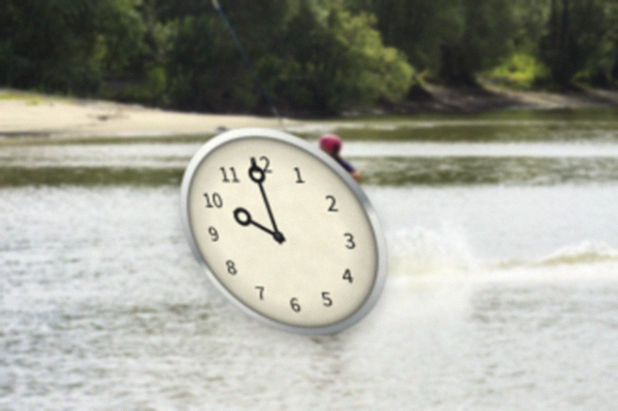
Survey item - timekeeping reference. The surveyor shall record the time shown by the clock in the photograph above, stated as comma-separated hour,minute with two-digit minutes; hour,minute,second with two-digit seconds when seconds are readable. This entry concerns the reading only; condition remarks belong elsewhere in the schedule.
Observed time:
9,59
